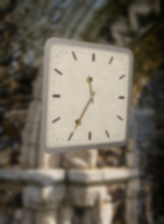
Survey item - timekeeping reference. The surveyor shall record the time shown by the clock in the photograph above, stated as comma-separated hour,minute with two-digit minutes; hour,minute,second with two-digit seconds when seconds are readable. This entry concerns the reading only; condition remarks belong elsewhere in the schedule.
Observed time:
11,35
